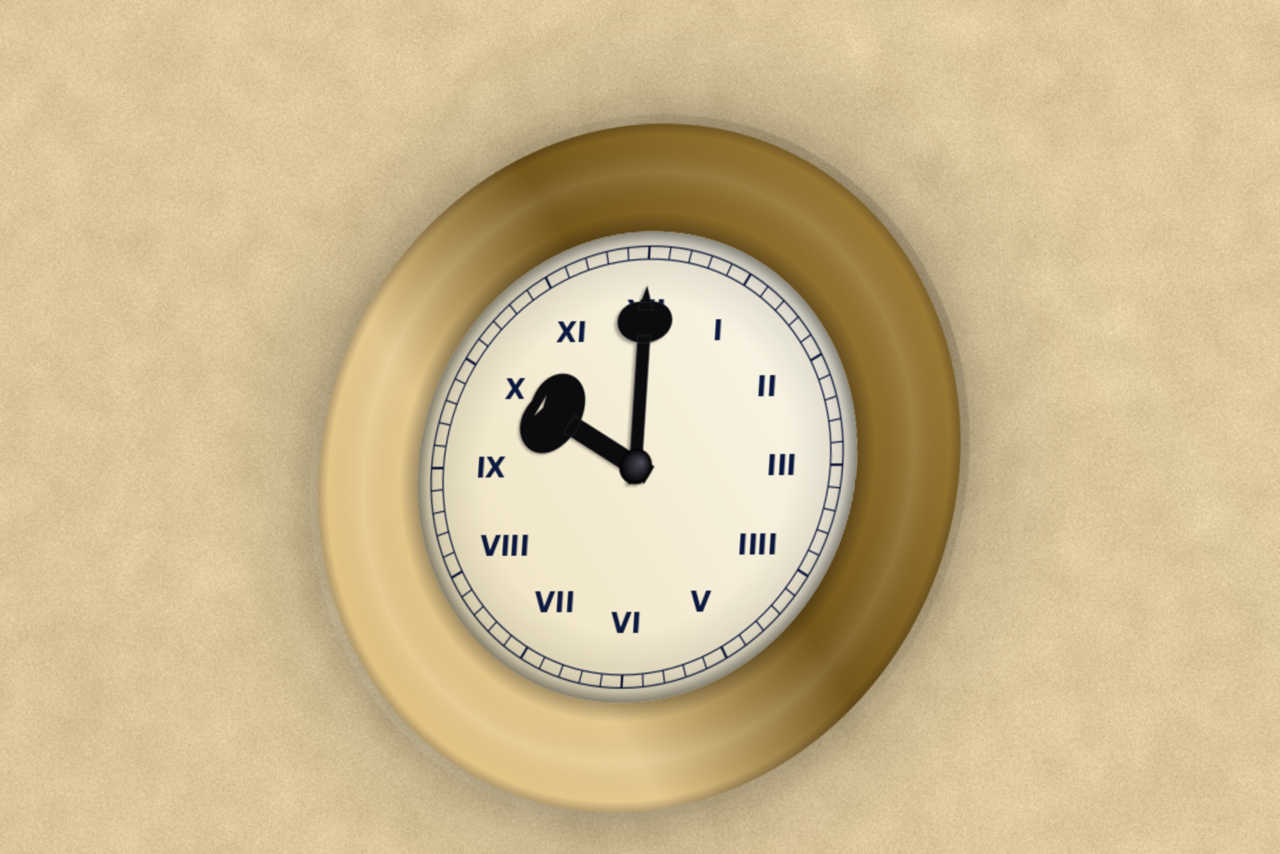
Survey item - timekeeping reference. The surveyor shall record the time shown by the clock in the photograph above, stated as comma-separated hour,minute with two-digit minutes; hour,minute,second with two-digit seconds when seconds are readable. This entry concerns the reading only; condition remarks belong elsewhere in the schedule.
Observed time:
10,00
